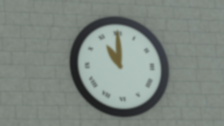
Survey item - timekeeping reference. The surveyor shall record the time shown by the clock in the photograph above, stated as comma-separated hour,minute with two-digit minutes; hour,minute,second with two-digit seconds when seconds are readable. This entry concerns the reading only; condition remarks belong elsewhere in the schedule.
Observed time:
11,00
